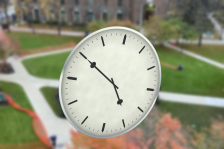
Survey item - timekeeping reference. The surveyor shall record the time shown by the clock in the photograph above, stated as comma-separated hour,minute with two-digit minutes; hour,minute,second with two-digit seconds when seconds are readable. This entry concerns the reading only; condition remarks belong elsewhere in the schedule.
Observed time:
4,50
